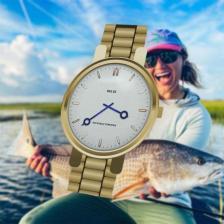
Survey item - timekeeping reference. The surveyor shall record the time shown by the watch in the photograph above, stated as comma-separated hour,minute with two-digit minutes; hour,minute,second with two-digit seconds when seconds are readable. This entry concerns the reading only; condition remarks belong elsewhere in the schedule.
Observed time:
3,38
